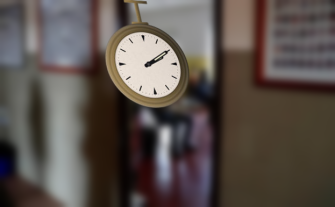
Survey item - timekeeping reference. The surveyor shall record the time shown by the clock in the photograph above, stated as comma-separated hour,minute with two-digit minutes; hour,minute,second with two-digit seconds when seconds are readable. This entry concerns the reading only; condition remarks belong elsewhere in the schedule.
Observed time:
2,10
